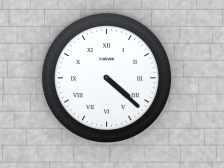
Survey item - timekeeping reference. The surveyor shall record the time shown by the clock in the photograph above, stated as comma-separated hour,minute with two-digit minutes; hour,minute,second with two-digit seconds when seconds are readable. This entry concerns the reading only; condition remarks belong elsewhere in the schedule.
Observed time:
4,22
